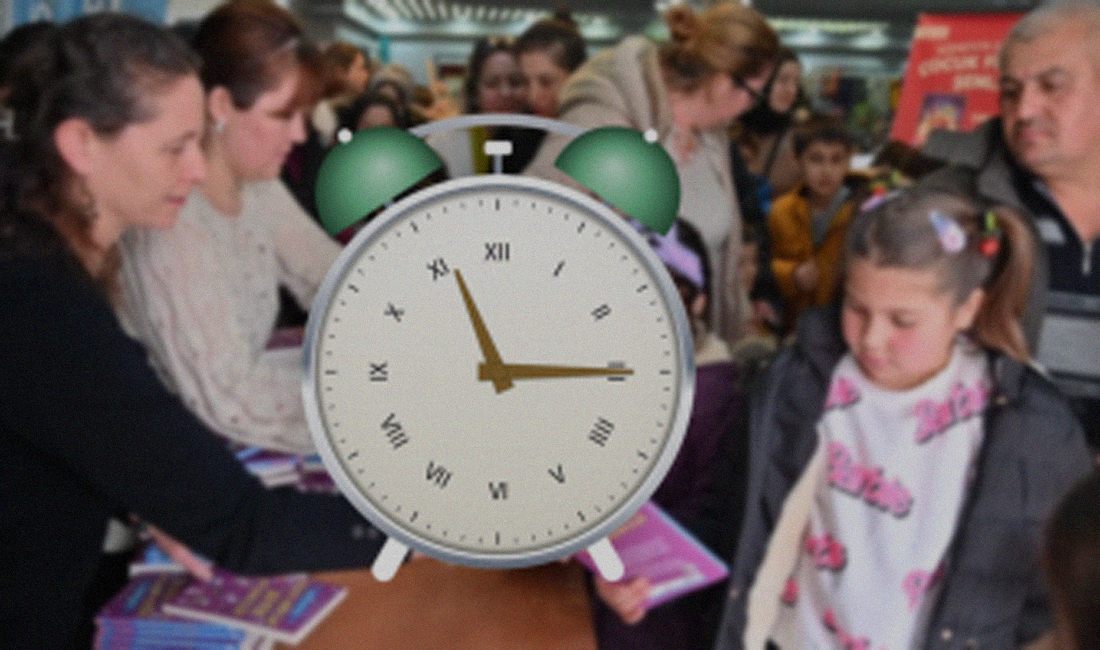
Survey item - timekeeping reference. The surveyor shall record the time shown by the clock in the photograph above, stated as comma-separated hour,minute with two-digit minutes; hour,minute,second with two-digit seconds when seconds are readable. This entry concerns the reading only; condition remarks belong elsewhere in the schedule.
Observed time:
11,15
